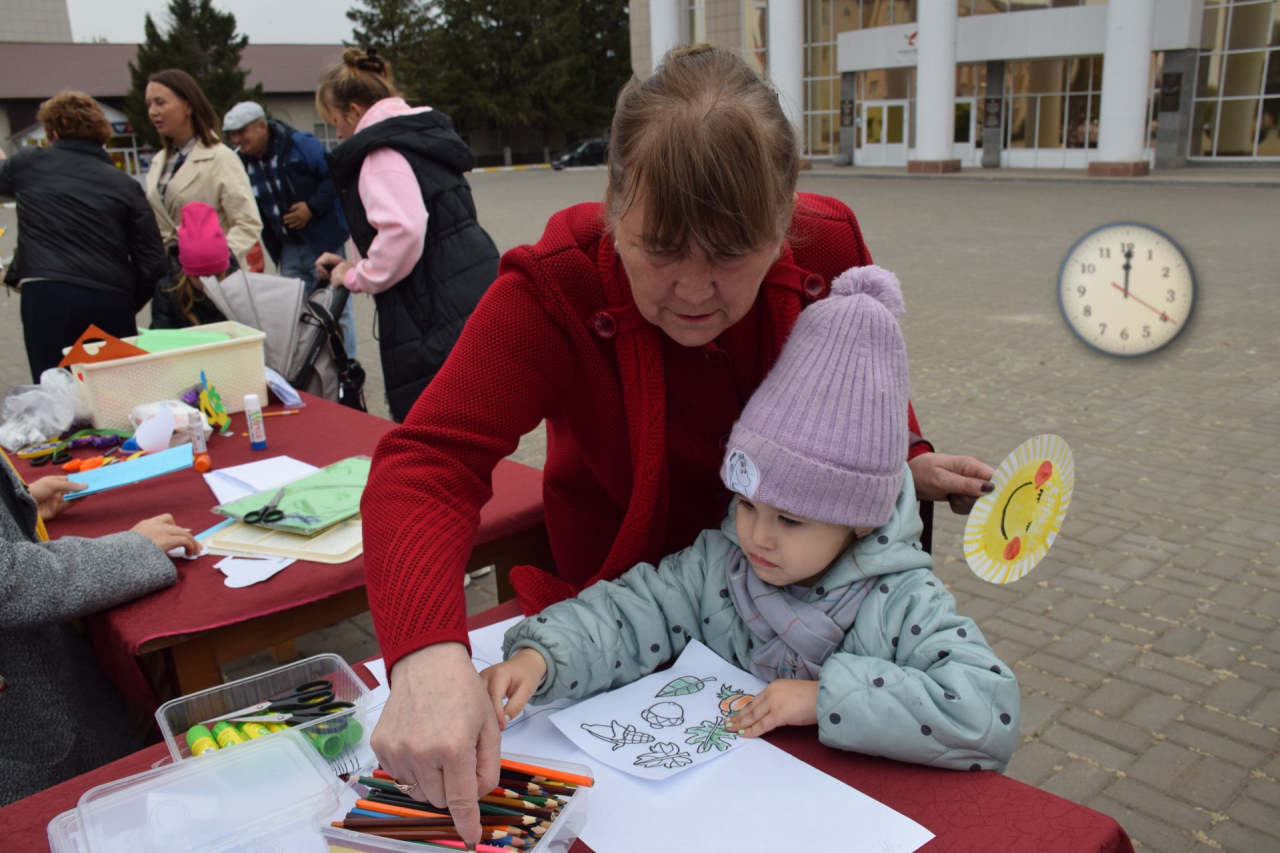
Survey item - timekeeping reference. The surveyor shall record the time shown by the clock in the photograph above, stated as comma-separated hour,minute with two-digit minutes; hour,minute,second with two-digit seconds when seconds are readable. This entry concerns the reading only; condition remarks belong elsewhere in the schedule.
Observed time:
12,00,20
